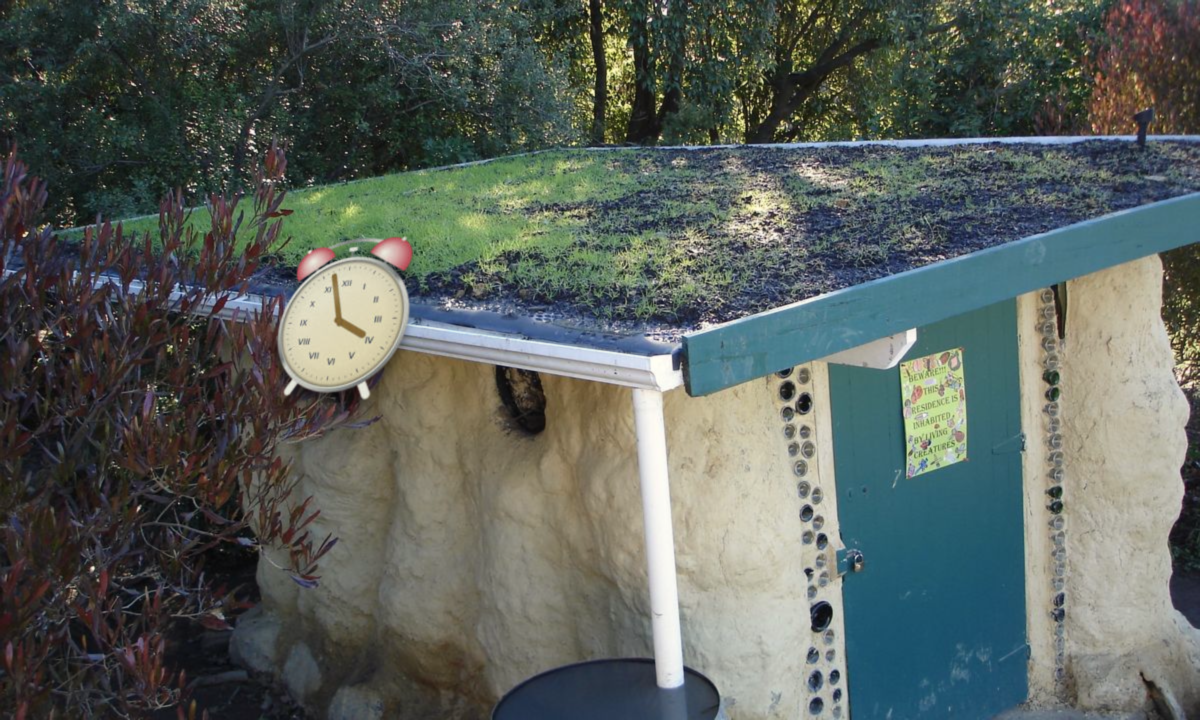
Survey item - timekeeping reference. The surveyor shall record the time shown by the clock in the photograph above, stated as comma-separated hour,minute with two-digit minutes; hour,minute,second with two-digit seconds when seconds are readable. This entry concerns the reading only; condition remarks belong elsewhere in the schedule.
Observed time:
3,57
